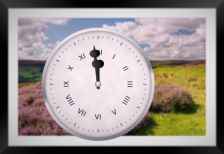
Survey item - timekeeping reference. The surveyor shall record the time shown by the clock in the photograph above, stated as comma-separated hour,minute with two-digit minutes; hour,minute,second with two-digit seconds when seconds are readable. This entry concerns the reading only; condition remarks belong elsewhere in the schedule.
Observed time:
11,59
